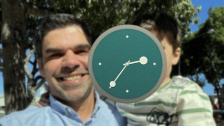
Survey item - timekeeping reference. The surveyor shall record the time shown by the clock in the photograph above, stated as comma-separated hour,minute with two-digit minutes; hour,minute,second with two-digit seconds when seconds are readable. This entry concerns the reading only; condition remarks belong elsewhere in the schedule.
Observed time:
2,36
